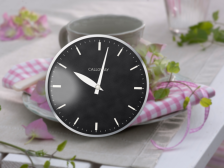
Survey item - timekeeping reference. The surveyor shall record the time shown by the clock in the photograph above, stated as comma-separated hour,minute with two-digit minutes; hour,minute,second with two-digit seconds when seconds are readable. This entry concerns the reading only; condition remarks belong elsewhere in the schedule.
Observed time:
10,02
